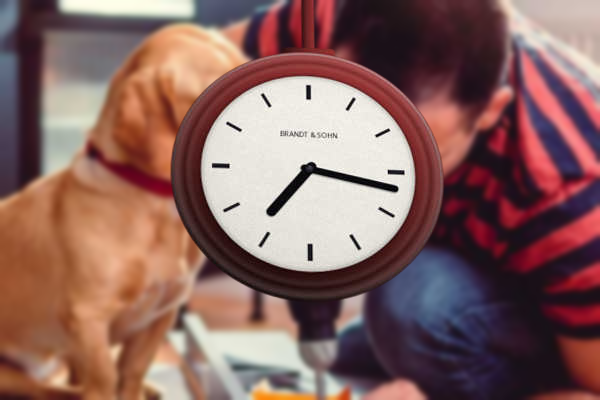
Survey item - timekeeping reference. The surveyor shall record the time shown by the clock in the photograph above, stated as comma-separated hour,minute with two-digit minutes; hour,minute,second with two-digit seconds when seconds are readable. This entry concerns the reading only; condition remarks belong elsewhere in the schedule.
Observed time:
7,17
